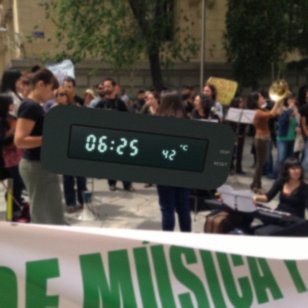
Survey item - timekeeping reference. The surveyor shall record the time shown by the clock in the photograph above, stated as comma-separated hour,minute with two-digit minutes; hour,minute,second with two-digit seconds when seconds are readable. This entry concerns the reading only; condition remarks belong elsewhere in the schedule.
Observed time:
6,25
